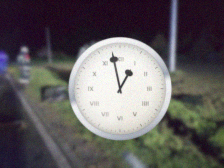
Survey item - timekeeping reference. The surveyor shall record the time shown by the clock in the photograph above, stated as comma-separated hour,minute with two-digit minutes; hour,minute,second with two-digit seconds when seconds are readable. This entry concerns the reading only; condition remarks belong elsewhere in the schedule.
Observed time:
12,58
